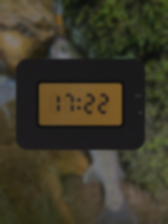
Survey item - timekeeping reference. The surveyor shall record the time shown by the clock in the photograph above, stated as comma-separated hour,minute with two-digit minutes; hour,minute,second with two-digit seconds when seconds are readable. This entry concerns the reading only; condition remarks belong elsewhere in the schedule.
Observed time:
17,22
